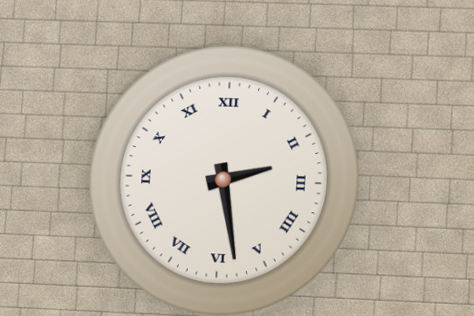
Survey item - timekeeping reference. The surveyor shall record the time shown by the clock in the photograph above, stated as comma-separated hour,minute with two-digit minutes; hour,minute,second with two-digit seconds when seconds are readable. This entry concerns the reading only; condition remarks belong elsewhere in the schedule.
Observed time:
2,28
